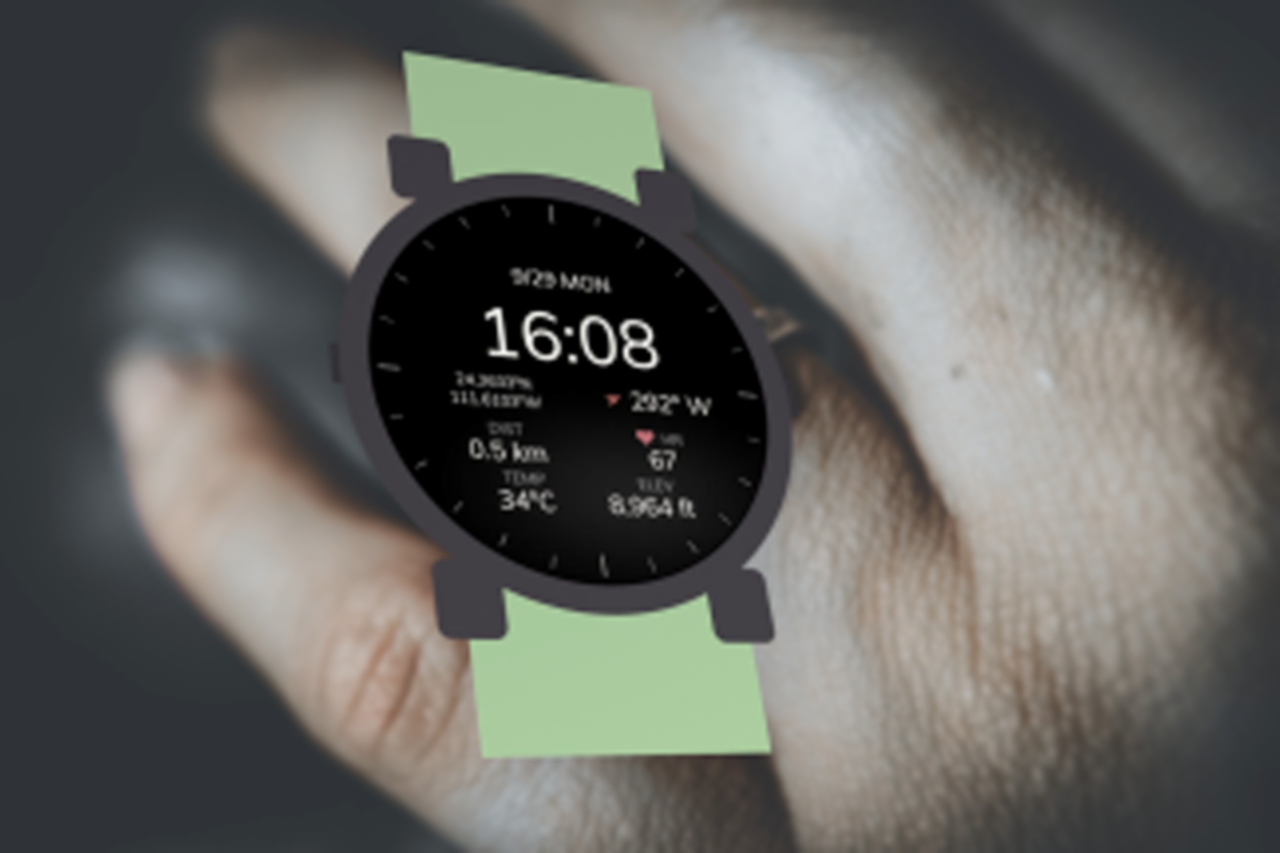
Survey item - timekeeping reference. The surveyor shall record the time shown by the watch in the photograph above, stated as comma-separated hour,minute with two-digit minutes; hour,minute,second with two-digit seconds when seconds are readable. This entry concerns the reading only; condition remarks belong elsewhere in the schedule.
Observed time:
16,08
